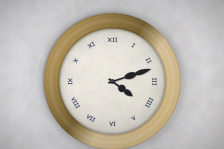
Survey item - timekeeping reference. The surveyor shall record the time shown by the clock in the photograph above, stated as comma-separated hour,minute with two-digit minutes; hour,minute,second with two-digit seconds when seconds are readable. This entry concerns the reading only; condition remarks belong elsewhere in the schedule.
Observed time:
4,12
